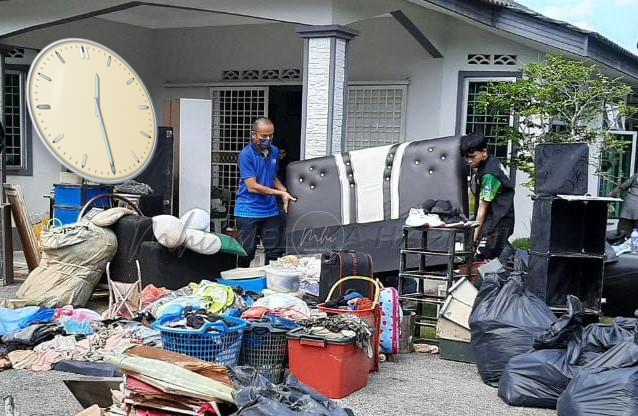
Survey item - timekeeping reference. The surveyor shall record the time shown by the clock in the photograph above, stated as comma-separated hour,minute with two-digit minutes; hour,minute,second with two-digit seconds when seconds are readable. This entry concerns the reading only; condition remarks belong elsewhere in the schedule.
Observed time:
12,30
